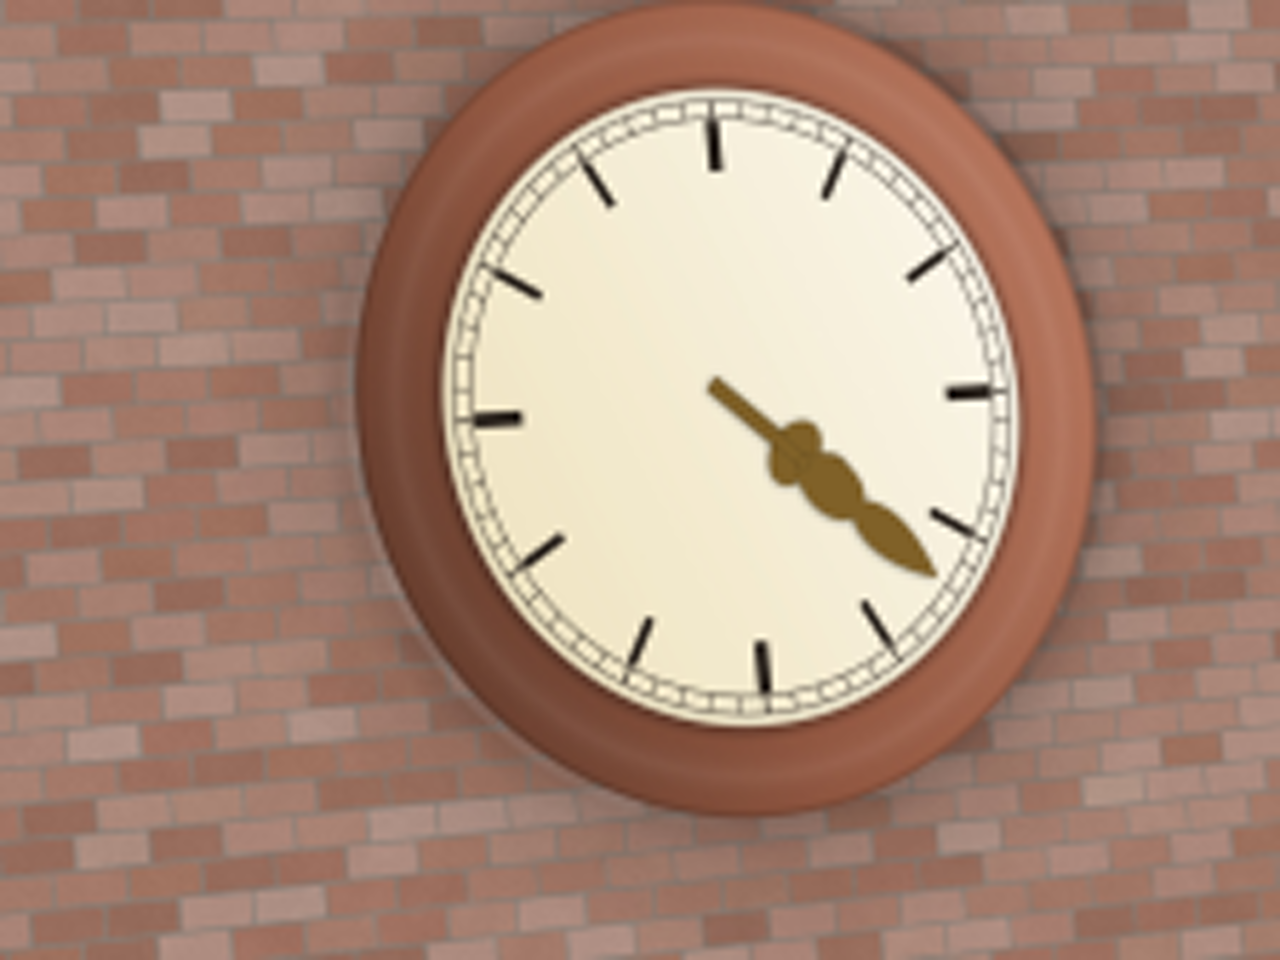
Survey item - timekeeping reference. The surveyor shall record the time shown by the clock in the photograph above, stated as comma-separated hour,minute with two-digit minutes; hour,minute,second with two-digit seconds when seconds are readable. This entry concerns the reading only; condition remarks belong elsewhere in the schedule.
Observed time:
4,22
